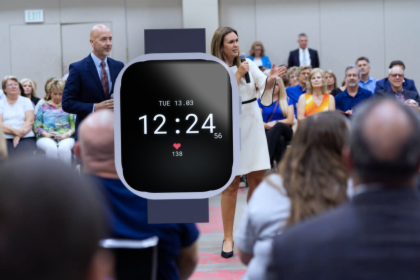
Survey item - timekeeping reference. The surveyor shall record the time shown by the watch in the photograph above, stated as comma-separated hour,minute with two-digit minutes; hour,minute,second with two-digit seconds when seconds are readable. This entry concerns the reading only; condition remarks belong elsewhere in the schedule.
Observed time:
12,24
